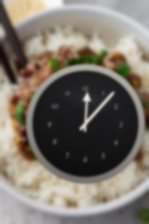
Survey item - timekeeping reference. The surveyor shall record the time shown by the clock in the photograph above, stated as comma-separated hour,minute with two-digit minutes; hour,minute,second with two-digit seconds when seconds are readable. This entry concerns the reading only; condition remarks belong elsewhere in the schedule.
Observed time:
12,07
